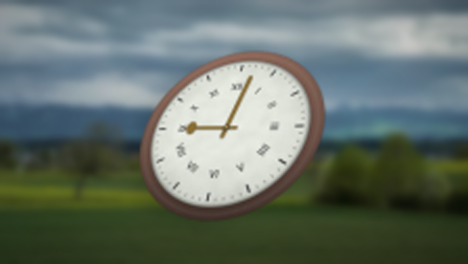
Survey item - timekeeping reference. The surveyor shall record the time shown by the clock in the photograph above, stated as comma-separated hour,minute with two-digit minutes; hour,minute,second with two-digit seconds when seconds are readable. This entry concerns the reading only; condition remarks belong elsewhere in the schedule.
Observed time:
9,02
